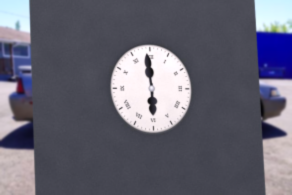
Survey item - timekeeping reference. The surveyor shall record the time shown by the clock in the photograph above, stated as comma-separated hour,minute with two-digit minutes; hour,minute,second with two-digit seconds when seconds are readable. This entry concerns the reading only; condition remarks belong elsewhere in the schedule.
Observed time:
5,59
